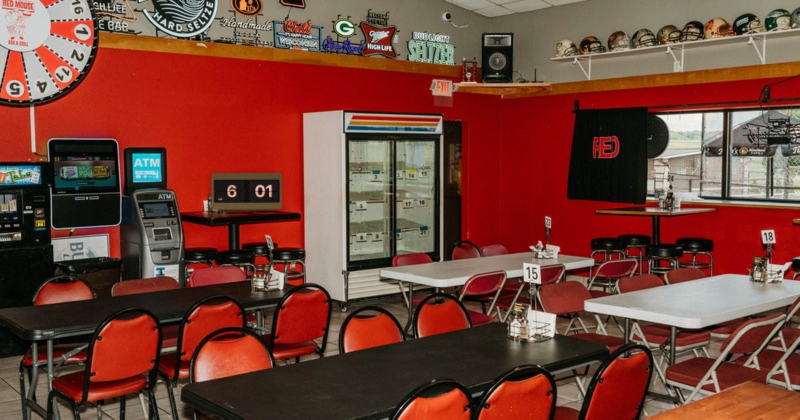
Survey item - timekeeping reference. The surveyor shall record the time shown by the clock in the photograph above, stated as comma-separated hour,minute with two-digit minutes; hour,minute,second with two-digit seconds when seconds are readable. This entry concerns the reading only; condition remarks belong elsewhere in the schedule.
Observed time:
6,01
